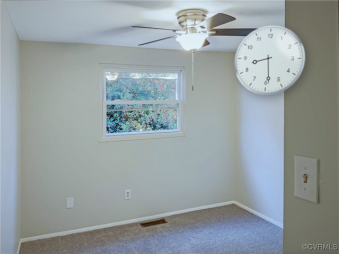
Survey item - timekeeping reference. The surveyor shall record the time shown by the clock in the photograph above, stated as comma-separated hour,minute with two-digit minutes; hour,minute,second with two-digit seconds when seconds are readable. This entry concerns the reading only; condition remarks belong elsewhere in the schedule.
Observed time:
8,29
